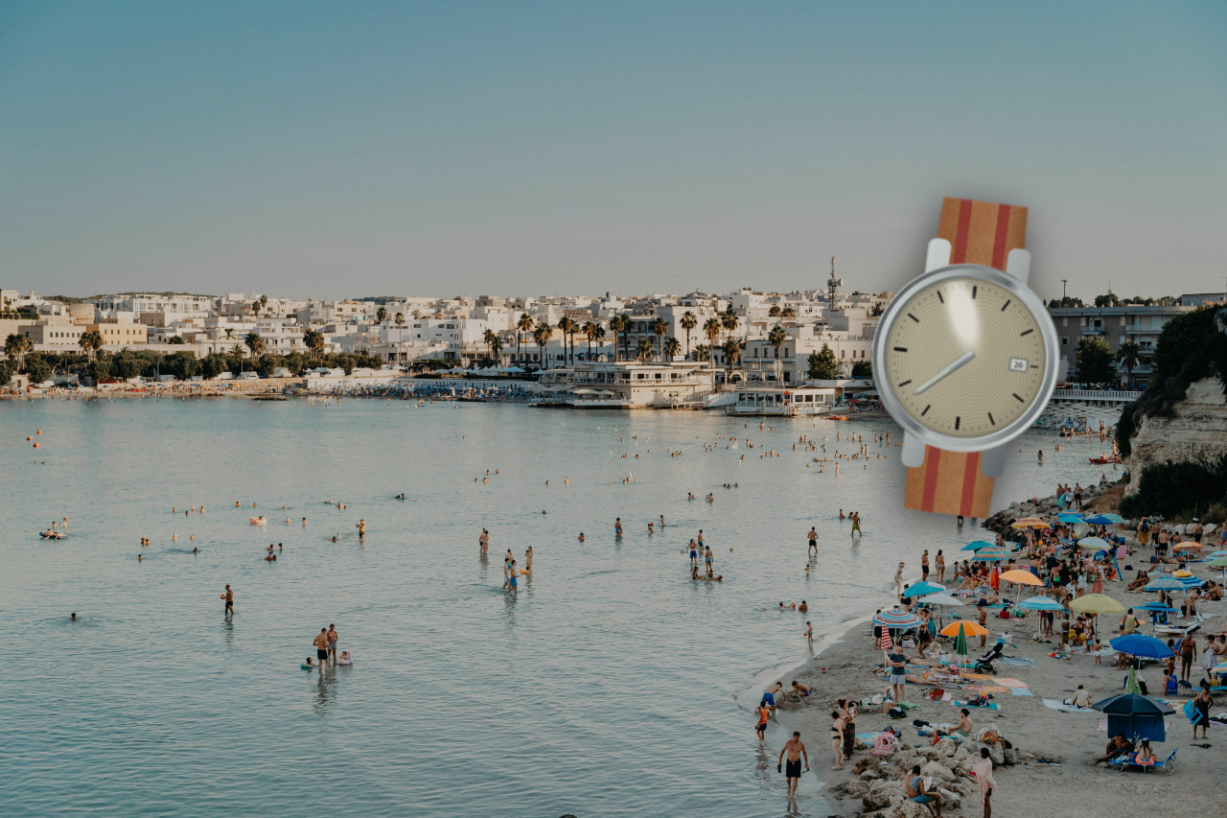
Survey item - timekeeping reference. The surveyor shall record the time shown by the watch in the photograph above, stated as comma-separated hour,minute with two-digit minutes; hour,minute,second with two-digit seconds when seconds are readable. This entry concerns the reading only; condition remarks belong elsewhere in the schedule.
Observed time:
7,38
